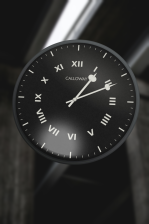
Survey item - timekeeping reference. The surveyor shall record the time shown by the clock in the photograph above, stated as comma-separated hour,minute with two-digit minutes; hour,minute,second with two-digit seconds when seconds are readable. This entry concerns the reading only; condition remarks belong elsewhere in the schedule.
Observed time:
1,11
